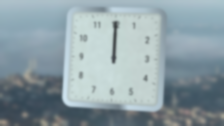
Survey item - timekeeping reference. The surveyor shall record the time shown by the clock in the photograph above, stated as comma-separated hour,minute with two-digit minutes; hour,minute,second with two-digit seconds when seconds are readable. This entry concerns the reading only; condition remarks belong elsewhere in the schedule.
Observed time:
12,00
